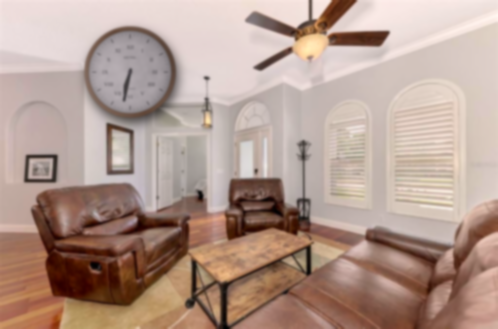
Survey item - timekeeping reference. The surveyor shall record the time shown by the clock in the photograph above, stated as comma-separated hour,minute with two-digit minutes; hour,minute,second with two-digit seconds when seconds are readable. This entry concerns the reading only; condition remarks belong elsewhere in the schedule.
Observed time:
6,32
